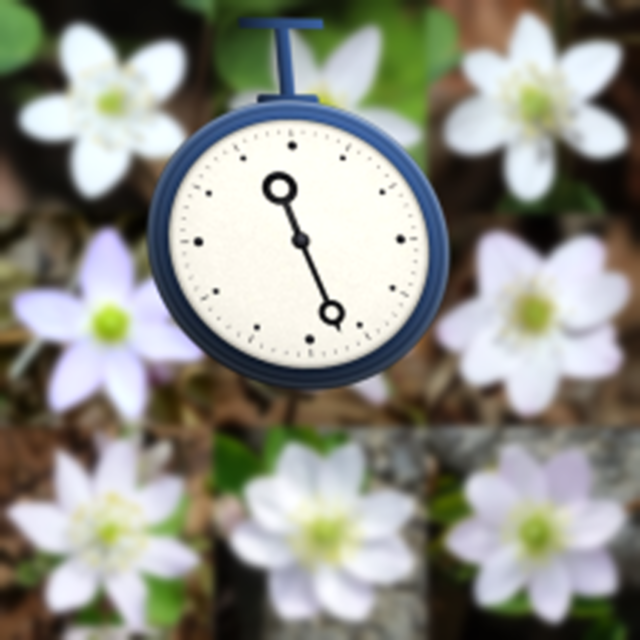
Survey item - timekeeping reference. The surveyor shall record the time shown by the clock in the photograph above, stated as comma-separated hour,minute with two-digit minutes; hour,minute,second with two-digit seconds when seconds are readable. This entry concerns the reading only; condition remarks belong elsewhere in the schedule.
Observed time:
11,27
